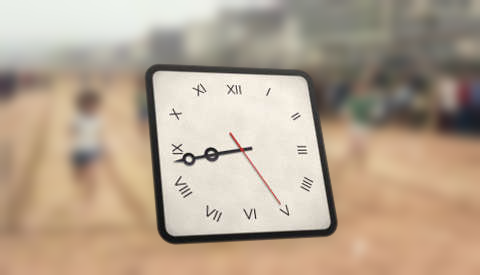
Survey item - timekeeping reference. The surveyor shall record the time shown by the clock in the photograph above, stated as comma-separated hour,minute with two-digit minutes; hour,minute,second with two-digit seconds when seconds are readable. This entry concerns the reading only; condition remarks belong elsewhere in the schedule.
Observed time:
8,43,25
